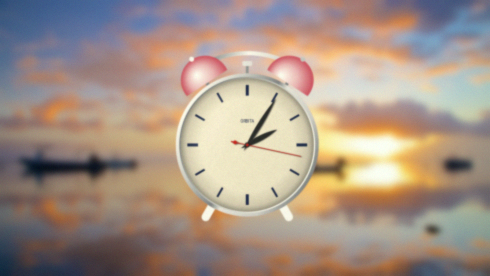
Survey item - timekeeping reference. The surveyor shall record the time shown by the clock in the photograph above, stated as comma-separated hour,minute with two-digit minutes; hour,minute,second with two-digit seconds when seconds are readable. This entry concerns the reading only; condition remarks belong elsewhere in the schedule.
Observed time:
2,05,17
